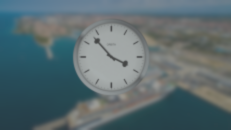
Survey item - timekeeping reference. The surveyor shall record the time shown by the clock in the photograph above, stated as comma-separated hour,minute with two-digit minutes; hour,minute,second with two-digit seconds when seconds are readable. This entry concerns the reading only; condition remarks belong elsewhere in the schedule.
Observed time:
3,53
